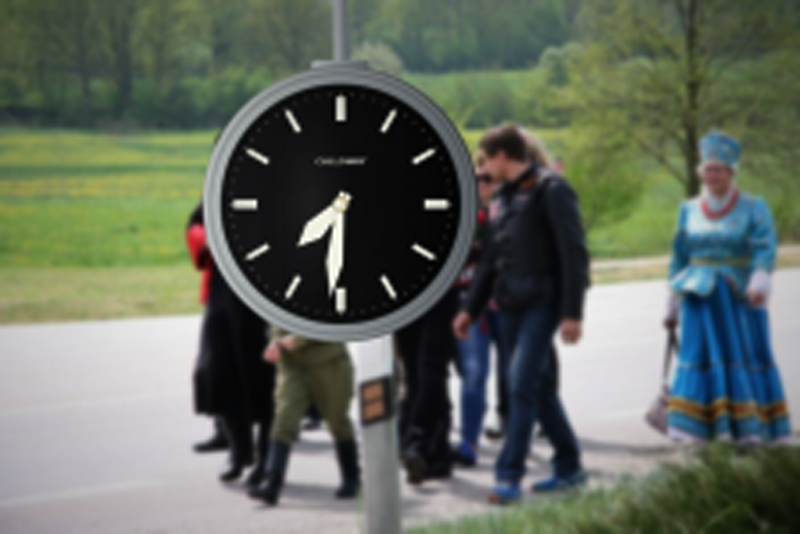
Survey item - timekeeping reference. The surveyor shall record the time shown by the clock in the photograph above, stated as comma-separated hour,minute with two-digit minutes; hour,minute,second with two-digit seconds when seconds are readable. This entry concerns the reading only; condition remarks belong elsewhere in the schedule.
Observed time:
7,31
